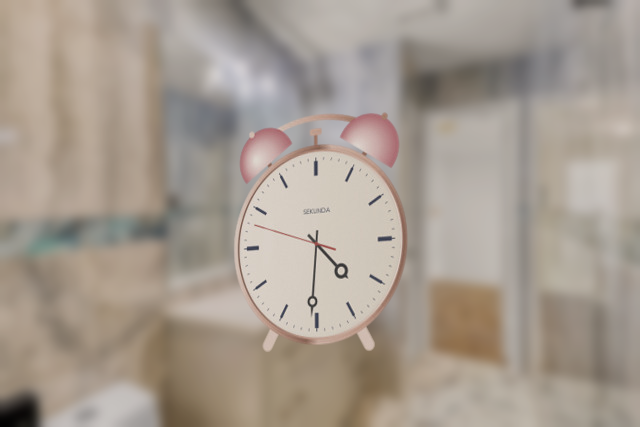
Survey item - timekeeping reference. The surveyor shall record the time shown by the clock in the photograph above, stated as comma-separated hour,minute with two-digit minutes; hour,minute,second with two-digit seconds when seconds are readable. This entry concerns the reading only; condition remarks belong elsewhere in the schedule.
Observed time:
4,30,48
